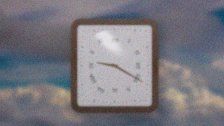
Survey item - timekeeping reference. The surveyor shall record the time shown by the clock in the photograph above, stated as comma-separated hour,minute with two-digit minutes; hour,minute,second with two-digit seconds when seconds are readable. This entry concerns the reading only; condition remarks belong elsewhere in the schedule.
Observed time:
9,20
